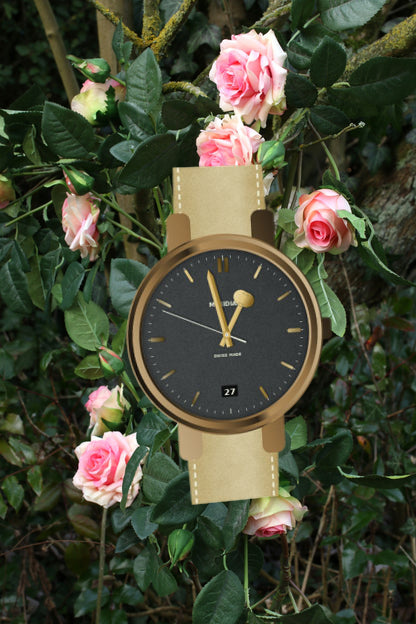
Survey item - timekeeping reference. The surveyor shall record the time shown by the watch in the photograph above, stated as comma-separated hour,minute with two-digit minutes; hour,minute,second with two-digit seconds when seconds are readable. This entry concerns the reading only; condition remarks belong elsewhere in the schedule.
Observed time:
12,57,49
